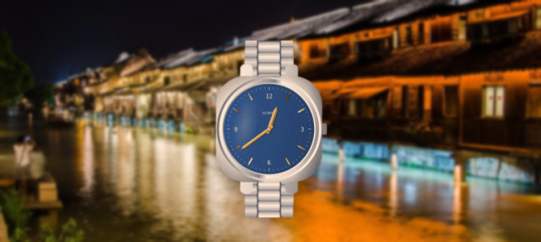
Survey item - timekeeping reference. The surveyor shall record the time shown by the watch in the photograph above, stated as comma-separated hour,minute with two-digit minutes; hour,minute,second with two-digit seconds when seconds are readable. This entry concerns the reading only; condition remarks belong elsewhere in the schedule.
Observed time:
12,39
